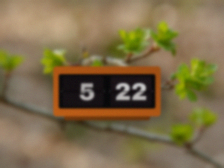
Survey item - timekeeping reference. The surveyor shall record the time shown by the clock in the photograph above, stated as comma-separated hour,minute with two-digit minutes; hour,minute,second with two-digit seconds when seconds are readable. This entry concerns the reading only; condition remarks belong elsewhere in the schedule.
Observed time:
5,22
